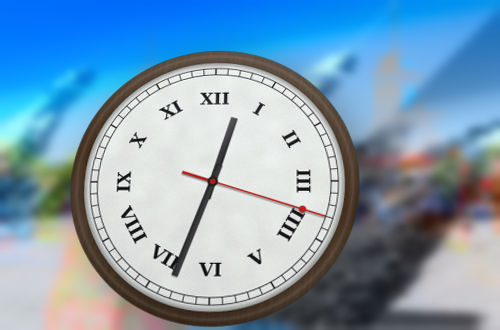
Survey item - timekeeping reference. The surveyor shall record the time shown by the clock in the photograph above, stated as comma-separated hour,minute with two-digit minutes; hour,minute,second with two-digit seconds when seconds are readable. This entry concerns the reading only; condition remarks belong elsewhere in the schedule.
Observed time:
12,33,18
